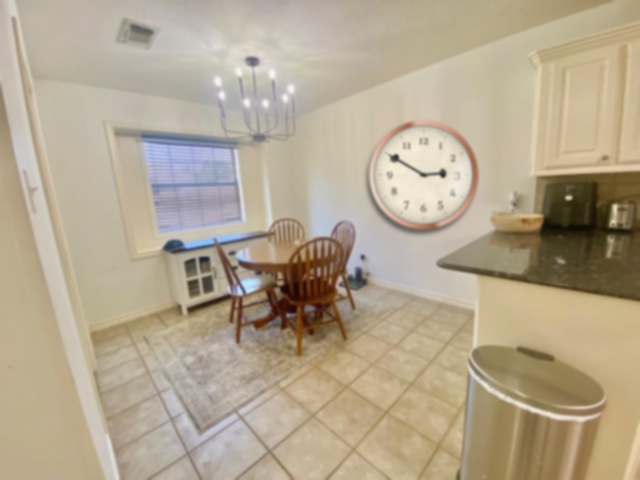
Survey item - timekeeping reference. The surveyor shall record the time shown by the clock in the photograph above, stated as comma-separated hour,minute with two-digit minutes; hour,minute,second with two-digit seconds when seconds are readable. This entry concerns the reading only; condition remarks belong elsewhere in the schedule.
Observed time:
2,50
